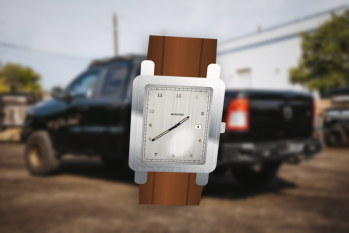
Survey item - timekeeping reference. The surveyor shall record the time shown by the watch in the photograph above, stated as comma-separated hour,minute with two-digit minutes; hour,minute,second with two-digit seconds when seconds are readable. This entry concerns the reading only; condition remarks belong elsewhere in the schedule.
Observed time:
1,39
